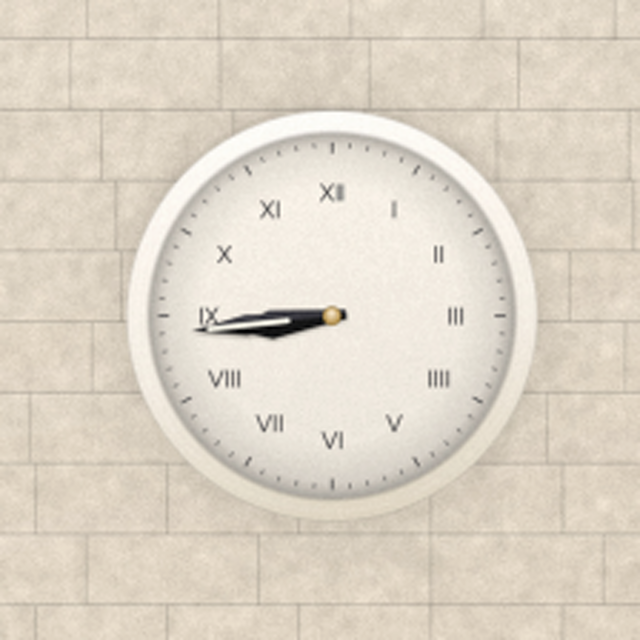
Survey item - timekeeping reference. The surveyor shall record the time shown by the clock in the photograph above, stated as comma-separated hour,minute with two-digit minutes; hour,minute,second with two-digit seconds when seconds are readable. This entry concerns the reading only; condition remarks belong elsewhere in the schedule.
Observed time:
8,44
